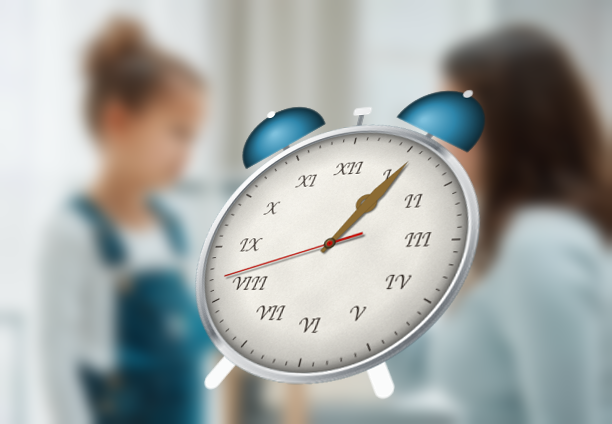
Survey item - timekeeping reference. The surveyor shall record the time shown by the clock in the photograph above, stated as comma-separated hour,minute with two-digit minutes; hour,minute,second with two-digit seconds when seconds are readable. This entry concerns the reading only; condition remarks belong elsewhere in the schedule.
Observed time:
1,05,42
